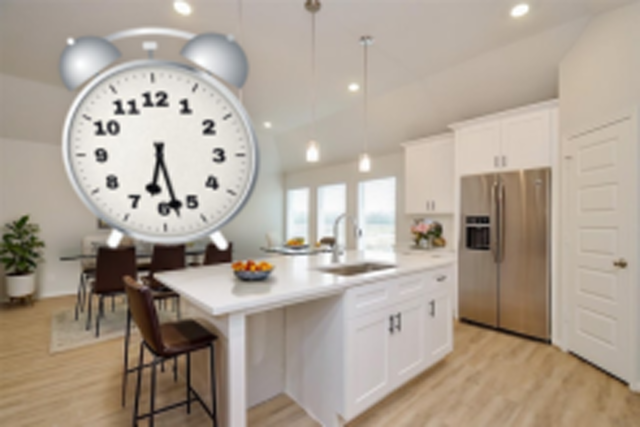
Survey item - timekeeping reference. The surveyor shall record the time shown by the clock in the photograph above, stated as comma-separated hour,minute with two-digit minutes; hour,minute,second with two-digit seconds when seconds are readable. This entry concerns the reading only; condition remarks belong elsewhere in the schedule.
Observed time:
6,28
